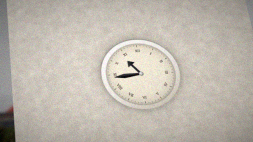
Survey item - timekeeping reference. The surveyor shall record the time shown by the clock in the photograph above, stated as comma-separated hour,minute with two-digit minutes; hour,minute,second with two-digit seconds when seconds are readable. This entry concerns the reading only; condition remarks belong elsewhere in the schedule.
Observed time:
10,44
